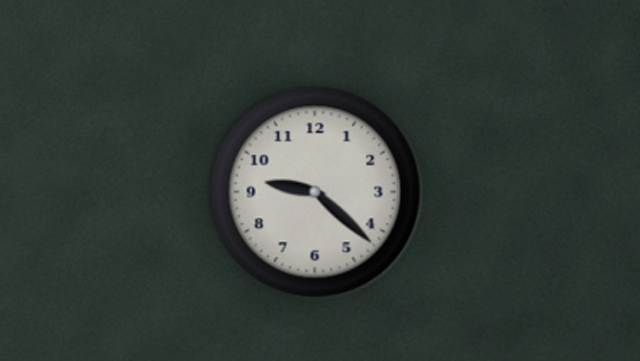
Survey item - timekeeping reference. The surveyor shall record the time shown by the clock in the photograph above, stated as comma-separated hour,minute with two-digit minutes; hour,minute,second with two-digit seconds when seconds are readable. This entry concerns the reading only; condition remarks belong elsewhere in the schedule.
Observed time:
9,22
